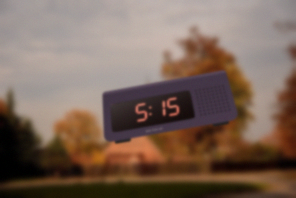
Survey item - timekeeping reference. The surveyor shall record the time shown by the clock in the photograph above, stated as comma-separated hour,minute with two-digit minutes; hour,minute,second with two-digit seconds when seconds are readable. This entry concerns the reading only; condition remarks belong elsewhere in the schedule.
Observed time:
5,15
